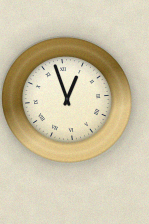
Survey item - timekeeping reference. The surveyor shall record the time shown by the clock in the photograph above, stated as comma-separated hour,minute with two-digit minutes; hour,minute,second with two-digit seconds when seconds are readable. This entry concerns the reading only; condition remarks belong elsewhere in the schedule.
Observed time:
12,58
